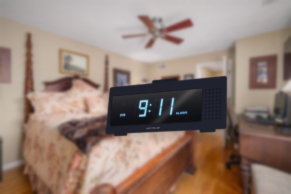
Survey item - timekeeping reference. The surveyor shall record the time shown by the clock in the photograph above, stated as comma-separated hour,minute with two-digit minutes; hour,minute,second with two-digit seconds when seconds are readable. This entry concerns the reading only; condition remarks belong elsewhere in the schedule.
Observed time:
9,11
